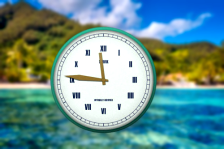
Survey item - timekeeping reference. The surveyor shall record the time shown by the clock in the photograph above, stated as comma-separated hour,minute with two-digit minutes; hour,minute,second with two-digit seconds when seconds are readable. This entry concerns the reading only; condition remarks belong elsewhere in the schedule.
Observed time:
11,46
